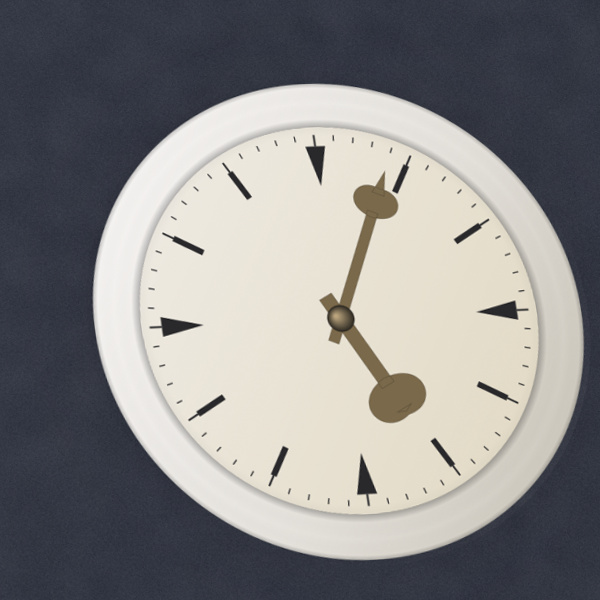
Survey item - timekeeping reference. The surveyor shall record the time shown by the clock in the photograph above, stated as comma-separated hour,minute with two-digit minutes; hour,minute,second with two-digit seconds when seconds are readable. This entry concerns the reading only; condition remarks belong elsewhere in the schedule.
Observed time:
5,04
